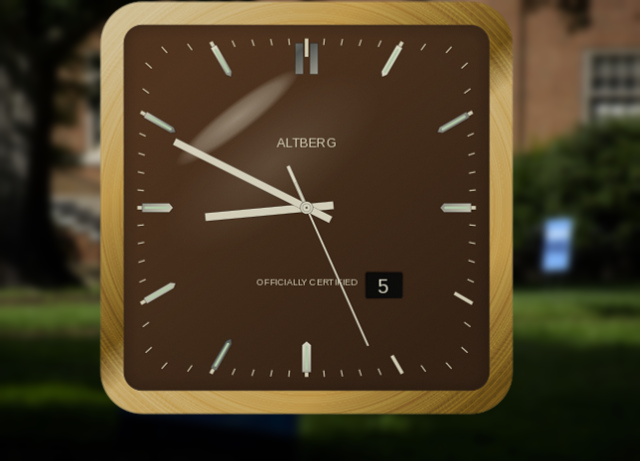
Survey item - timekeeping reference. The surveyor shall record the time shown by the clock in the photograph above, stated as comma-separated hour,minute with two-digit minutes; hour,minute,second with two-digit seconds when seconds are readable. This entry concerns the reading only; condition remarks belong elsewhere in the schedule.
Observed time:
8,49,26
